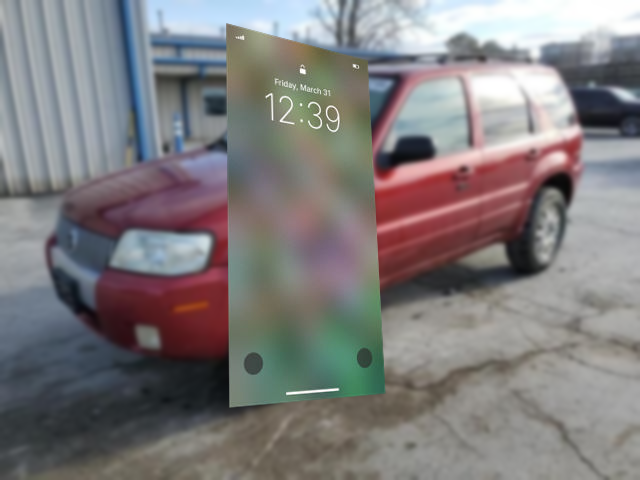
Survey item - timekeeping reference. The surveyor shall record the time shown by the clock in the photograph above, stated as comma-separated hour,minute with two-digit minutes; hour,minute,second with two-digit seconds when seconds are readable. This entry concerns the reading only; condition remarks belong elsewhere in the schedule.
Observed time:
12,39
